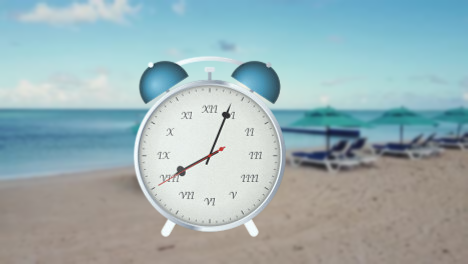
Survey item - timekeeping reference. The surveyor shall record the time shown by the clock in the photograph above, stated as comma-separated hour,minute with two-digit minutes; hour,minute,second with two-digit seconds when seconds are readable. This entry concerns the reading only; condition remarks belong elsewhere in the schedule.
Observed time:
8,03,40
